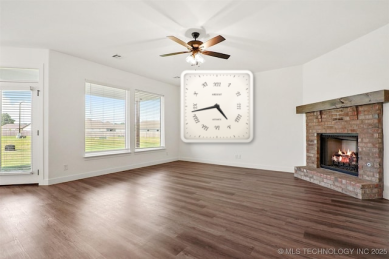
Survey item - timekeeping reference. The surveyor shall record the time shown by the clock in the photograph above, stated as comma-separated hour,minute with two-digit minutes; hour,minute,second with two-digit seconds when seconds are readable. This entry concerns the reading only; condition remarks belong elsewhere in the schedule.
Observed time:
4,43
